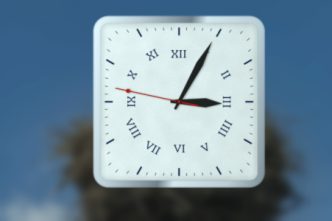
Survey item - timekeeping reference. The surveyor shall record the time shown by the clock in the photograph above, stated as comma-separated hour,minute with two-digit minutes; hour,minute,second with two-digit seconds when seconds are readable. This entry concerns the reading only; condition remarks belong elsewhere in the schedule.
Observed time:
3,04,47
